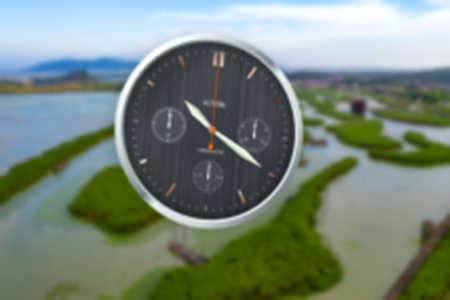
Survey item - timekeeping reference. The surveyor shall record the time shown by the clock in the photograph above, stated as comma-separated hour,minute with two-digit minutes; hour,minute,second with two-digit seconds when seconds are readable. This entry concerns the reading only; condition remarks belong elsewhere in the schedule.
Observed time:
10,20
